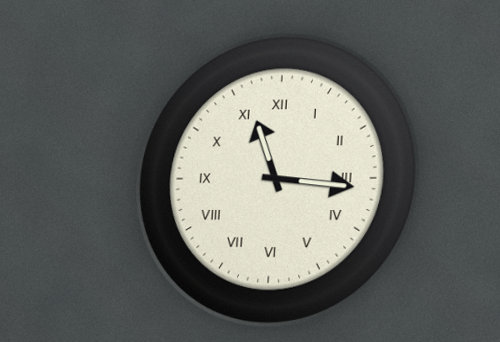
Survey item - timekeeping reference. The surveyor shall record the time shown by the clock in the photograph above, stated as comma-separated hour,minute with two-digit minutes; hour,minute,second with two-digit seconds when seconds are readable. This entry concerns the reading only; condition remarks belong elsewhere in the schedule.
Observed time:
11,16
